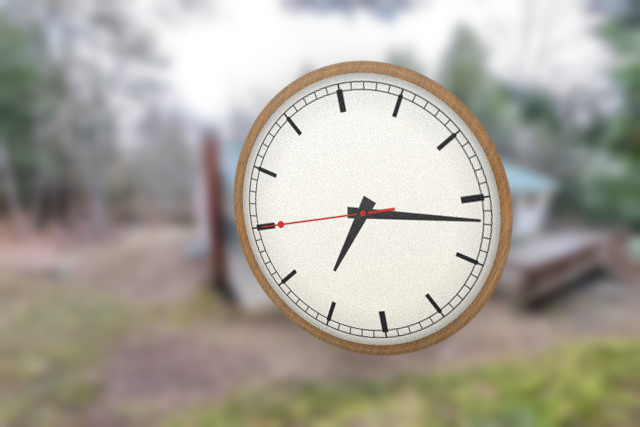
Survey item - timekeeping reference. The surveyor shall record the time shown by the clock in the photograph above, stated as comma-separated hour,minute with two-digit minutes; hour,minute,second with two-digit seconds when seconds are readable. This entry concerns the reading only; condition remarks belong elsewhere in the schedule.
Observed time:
7,16,45
